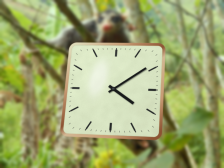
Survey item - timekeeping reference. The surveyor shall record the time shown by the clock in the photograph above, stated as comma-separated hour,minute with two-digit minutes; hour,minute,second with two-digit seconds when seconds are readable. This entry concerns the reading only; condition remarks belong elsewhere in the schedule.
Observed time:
4,09
